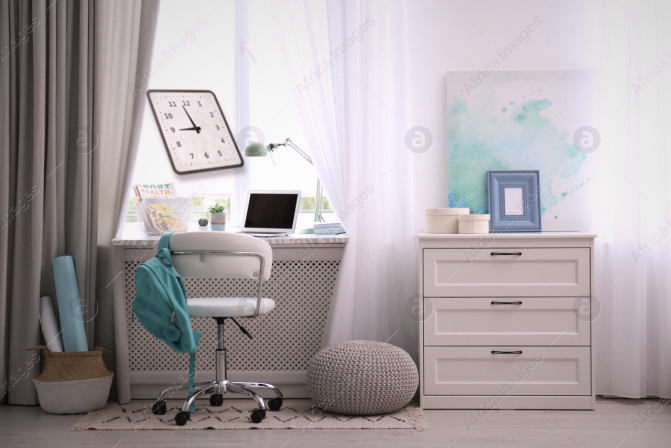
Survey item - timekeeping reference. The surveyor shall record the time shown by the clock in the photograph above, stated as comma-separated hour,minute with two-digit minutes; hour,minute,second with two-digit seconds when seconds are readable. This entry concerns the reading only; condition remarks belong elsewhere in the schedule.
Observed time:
8,58
